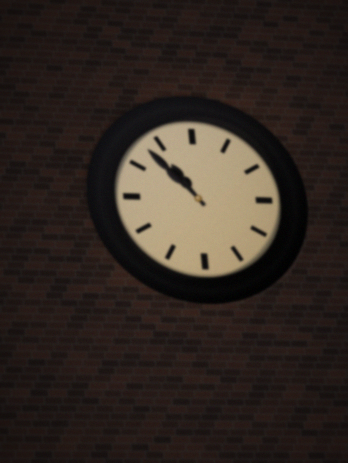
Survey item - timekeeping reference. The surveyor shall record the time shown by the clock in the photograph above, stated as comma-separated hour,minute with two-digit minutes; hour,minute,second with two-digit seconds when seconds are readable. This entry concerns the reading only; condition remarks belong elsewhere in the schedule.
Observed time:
10,53
